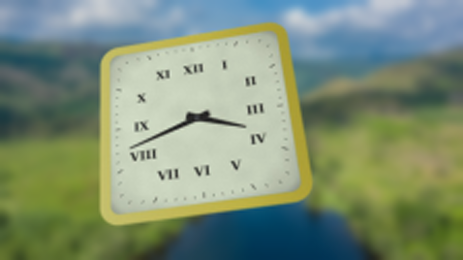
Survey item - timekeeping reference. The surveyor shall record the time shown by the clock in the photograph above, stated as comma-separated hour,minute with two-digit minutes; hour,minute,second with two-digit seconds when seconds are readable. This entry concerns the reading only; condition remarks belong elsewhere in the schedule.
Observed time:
3,42
